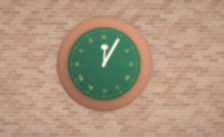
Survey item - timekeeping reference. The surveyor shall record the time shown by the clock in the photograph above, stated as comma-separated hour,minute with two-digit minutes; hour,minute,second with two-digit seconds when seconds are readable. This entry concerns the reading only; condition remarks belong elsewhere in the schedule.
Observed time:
12,05
